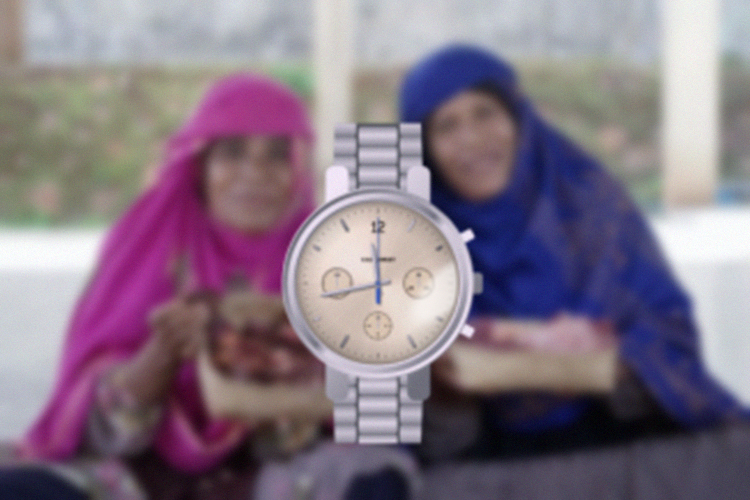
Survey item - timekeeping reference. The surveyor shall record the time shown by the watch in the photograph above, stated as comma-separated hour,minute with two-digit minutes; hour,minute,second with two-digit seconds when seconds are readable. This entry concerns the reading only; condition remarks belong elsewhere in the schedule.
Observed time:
11,43
